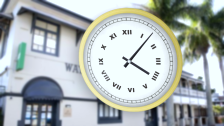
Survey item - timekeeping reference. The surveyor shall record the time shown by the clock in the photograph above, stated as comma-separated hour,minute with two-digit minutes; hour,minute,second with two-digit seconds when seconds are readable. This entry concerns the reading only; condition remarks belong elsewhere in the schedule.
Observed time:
4,07
